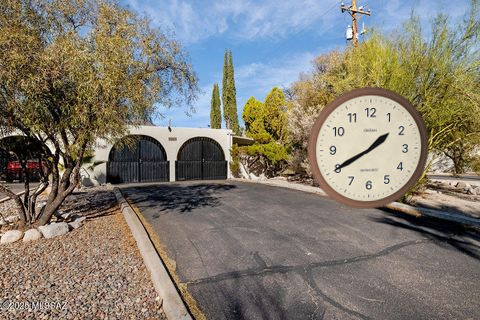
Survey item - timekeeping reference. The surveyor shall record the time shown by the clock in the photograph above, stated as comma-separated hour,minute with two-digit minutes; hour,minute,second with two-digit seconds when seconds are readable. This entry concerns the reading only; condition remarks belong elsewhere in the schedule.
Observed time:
1,40
